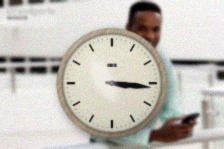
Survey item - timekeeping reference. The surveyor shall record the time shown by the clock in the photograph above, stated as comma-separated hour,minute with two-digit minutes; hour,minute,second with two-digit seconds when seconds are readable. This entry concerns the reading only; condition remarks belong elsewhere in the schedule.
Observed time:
3,16
